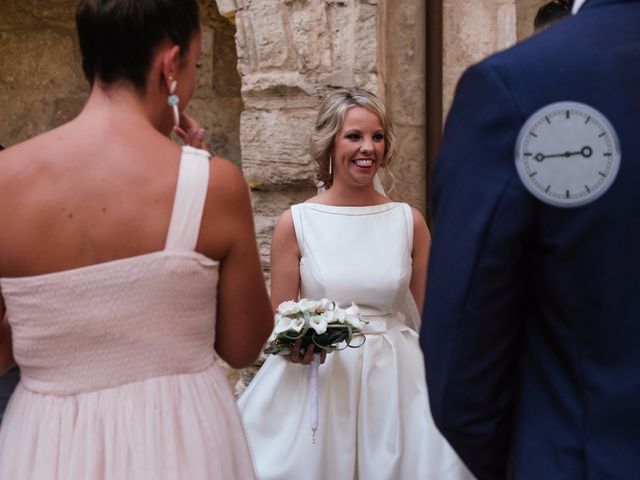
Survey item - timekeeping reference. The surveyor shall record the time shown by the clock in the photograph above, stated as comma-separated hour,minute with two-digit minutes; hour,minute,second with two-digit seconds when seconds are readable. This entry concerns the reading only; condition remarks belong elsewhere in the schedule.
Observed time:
2,44
